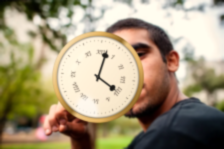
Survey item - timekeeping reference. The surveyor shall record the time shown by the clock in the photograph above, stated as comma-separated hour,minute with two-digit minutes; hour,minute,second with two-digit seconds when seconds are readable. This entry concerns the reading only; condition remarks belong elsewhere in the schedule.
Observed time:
4,02
